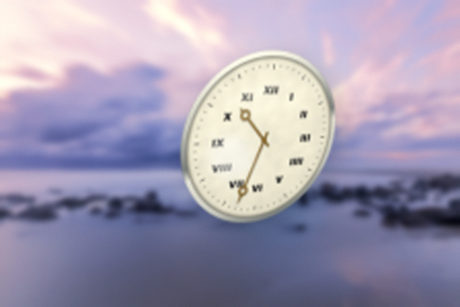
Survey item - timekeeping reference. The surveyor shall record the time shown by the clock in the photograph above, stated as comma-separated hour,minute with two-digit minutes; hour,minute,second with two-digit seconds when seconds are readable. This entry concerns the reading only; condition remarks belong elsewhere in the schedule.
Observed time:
10,33
